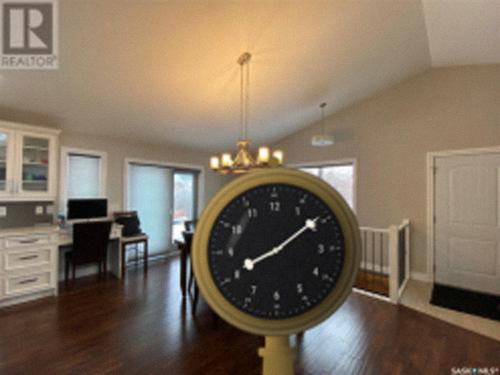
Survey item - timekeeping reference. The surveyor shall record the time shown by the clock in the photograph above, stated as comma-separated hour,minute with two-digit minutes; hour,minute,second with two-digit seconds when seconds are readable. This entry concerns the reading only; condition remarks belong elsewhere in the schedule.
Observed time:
8,09
